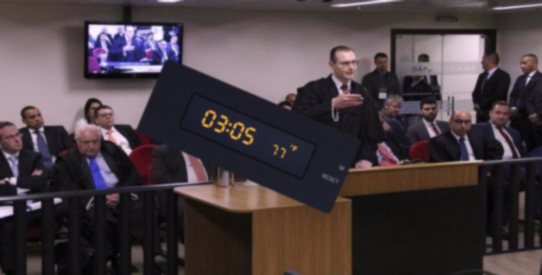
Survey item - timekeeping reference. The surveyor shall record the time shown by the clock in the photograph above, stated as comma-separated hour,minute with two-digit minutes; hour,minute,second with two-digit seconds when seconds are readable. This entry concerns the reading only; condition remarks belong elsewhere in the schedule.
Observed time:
3,05
